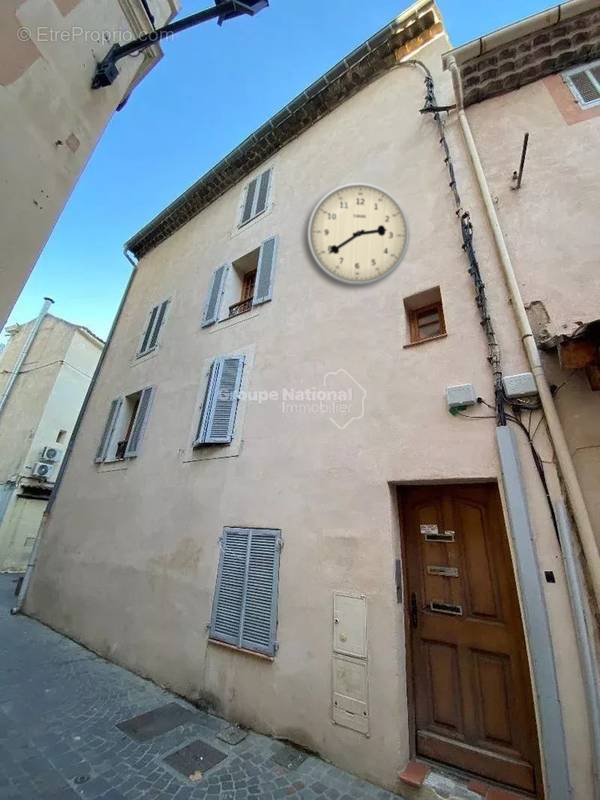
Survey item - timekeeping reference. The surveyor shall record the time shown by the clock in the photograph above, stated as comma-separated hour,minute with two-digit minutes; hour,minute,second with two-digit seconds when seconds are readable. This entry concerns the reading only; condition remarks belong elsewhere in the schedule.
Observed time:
2,39
